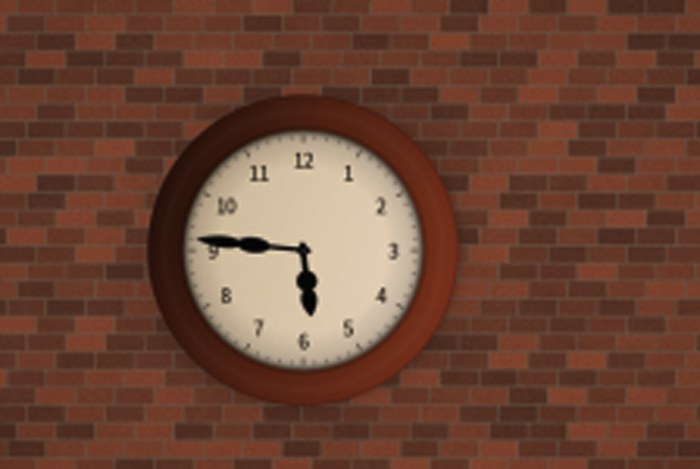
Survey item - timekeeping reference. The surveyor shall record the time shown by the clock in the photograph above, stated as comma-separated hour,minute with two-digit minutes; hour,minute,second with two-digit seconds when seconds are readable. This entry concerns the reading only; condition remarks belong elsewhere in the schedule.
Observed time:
5,46
